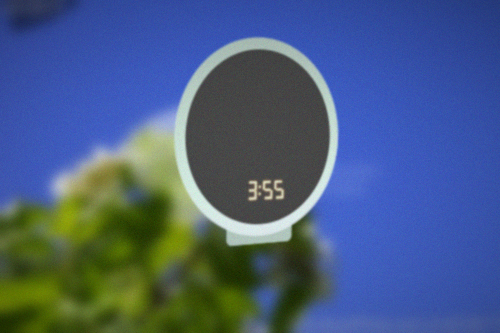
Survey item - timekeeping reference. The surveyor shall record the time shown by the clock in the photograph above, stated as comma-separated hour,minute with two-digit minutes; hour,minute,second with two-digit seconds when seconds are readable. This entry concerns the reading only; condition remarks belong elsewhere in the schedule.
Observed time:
3,55
